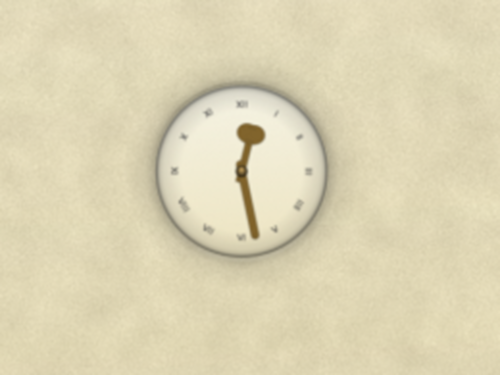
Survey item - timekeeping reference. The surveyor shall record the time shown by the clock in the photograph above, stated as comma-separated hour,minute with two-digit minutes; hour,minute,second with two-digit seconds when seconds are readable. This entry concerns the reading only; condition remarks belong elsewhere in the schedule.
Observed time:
12,28
